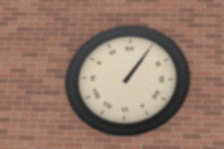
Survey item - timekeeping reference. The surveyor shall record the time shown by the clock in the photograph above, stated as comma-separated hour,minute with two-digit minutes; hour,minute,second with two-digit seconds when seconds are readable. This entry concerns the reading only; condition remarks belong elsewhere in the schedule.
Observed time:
1,05
